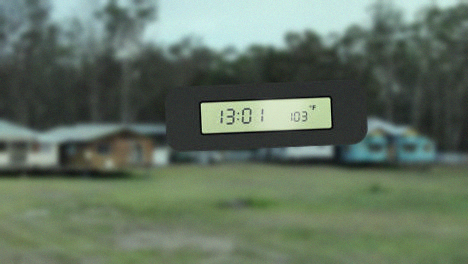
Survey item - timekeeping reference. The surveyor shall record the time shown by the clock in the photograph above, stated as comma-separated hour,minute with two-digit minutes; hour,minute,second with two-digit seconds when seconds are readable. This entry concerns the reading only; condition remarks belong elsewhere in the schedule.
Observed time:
13,01
